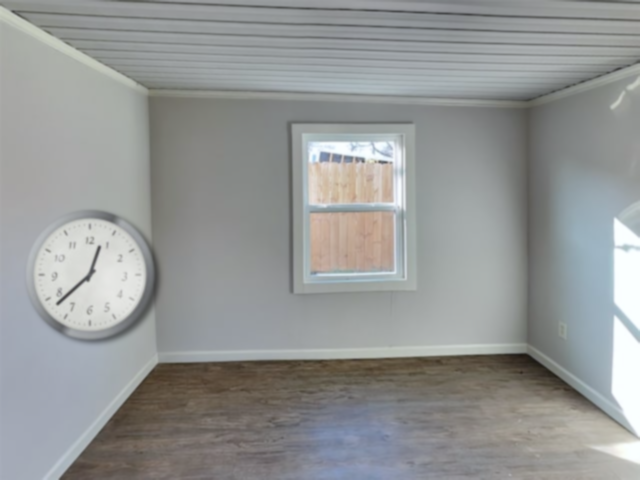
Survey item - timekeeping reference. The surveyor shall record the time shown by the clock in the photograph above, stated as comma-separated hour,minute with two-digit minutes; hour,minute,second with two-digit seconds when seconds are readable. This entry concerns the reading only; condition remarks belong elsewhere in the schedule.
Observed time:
12,38
